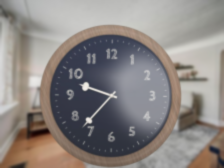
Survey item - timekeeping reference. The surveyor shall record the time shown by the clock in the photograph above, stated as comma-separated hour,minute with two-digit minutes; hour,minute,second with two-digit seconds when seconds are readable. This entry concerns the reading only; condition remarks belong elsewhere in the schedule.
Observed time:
9,37
